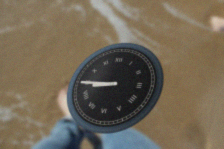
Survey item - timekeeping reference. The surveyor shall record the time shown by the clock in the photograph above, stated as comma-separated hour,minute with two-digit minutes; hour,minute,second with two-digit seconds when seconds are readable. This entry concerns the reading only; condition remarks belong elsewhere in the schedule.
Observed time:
8,45
